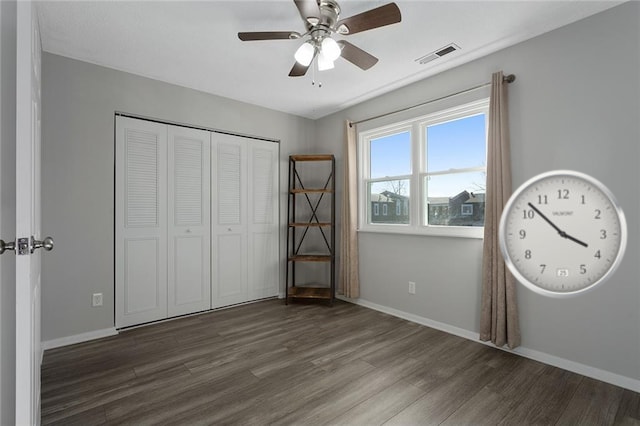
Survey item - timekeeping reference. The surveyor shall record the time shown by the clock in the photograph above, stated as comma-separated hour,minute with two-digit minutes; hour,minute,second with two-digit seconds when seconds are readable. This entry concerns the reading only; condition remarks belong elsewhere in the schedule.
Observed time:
3,52
